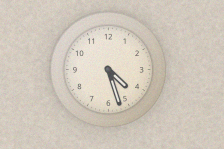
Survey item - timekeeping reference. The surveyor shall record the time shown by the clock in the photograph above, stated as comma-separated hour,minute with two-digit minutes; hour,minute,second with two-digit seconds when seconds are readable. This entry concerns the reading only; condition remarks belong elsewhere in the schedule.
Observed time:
4,27
